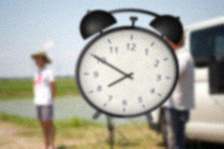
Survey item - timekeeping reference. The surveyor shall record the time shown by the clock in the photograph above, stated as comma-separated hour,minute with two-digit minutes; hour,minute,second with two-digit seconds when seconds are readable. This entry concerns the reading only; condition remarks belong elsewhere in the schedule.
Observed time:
7,50
